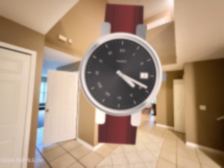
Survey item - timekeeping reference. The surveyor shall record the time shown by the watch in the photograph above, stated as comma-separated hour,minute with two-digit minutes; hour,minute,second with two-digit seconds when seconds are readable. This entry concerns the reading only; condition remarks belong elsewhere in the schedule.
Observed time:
4,19
